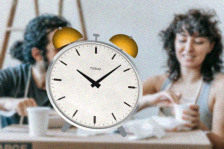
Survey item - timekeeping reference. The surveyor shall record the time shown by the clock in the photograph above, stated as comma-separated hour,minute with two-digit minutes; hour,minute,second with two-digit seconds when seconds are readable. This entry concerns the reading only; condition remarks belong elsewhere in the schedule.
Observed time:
10,08
